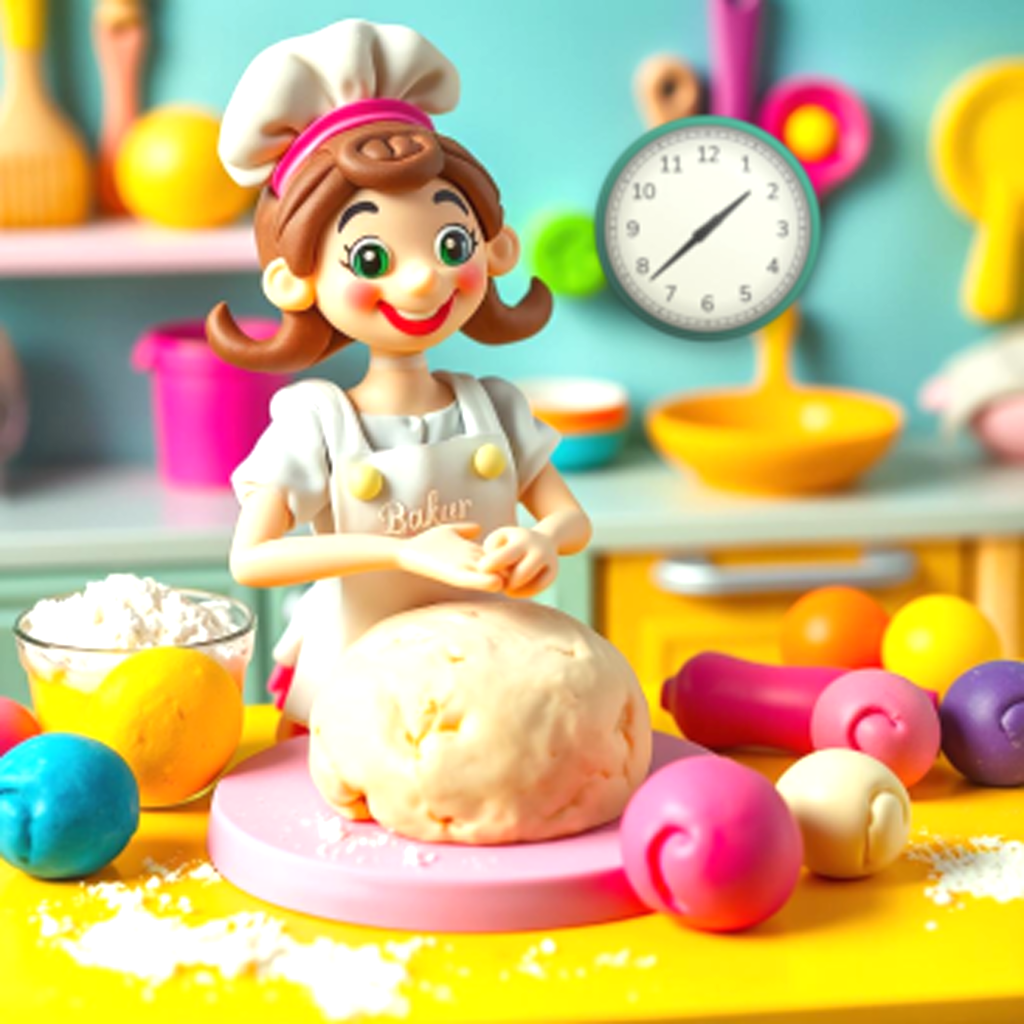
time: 1:38
